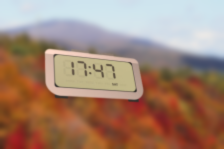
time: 17:47
